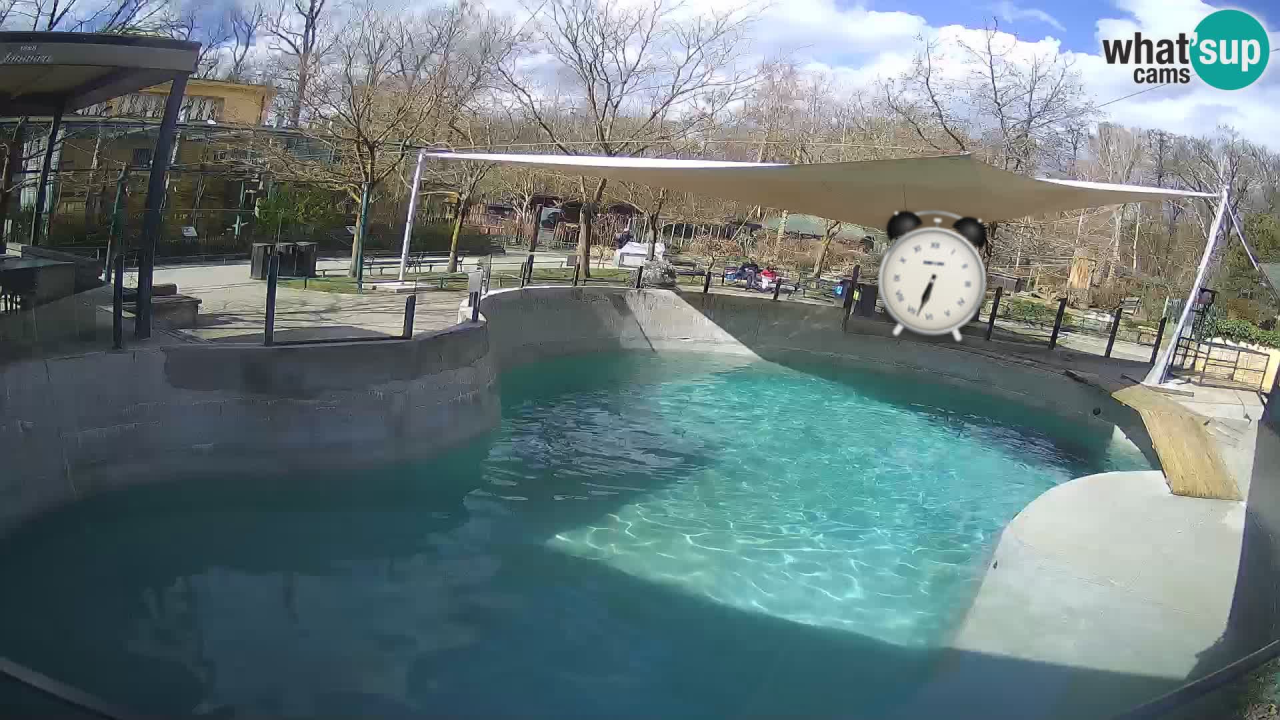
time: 6:33
